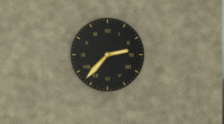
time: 2:37
